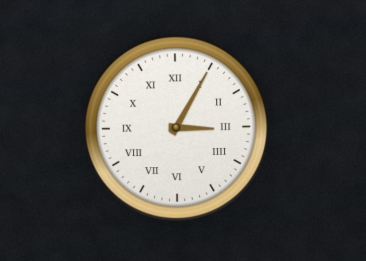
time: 3:05
